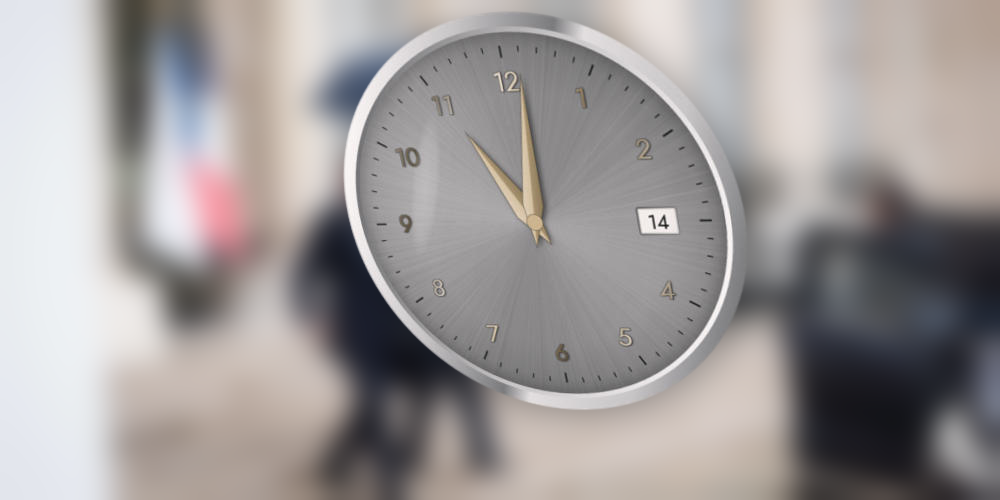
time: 11:01
